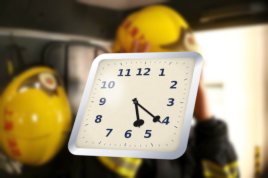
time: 5:21
